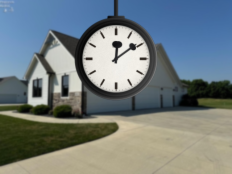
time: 12:09
